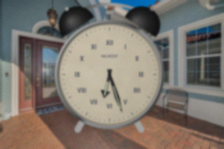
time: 6:27
